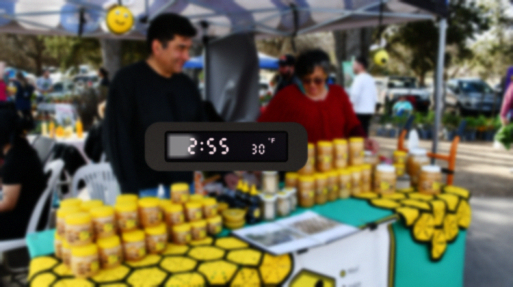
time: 2:55
